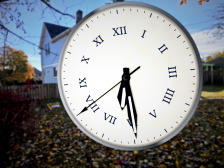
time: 6:29:40
